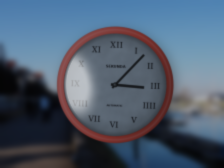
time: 3:07
